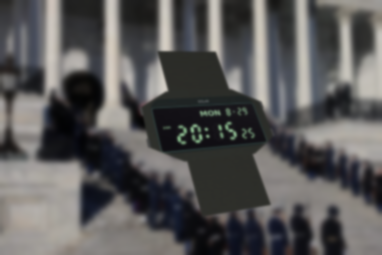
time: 20:15
